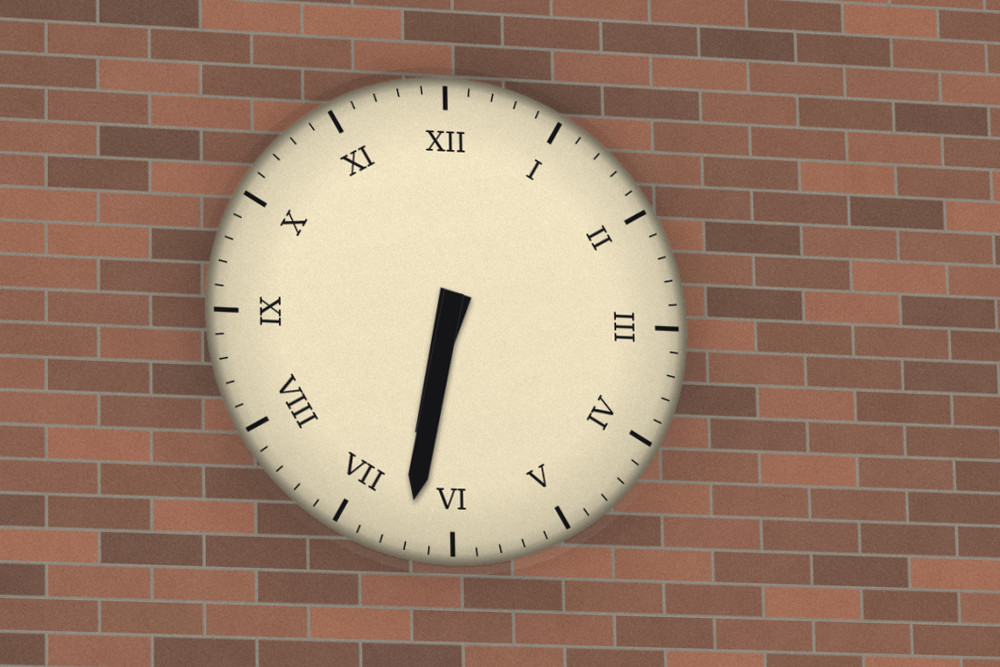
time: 6:32
